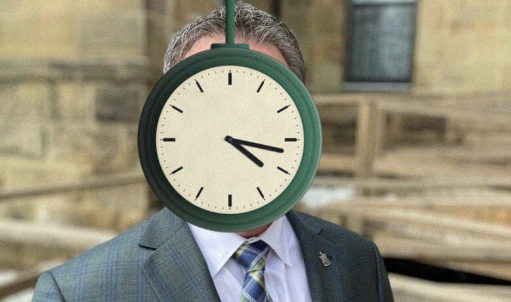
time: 4:17
